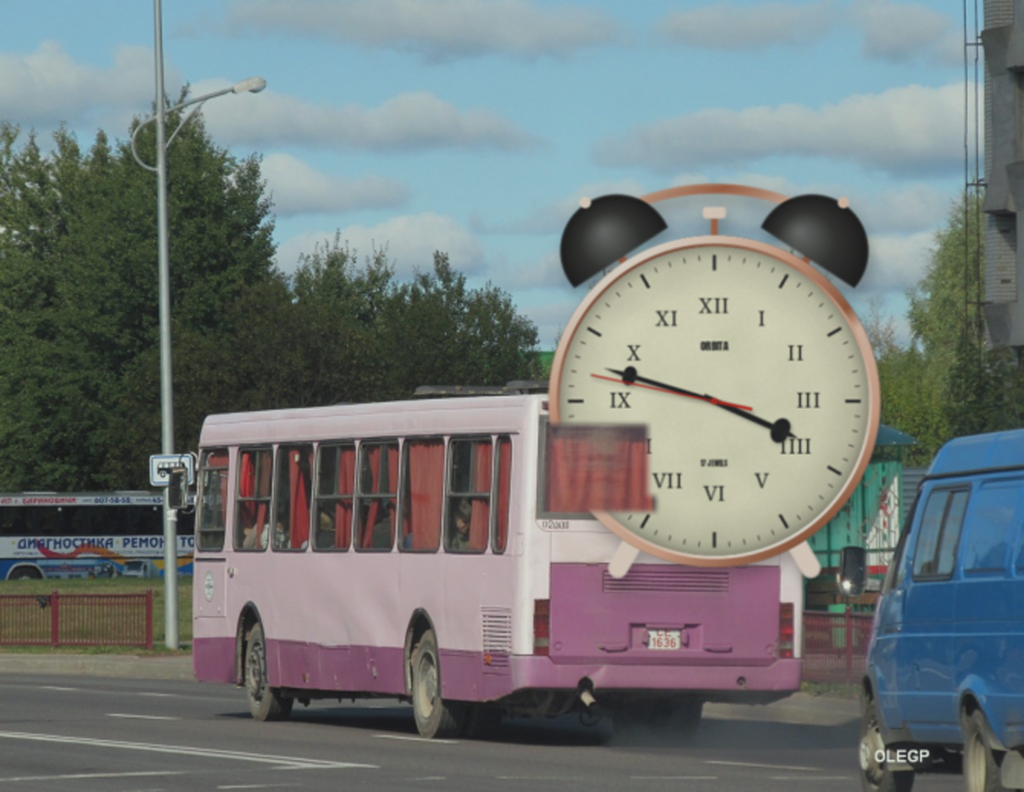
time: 3:47:47
